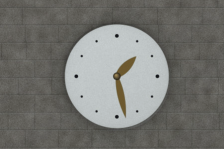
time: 1:28
